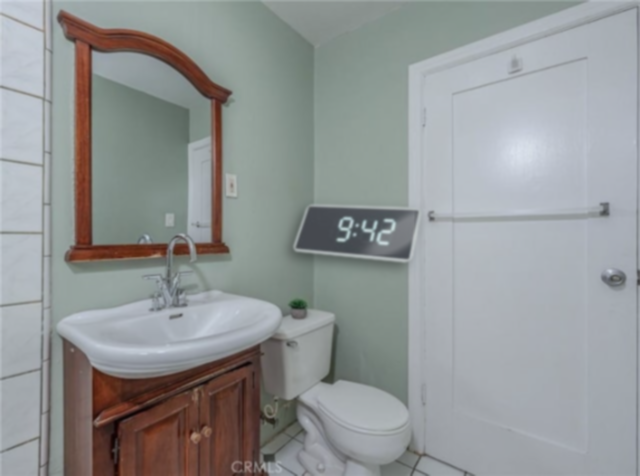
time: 9:42
